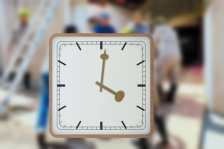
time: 4:01
